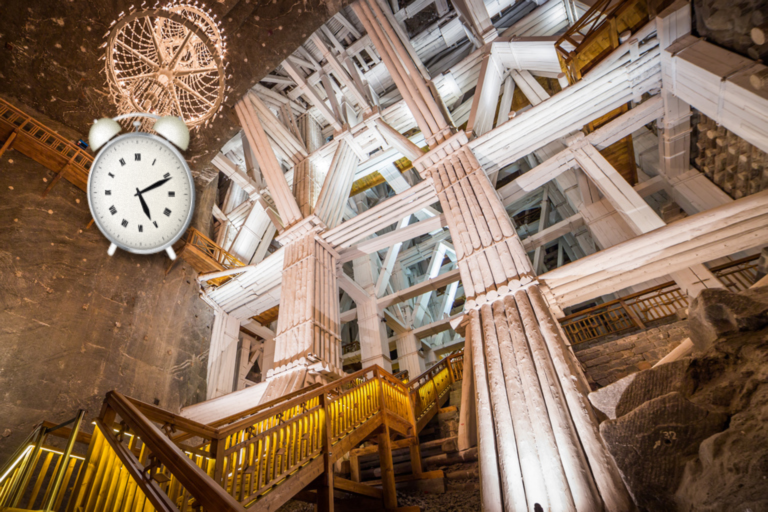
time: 5:11
